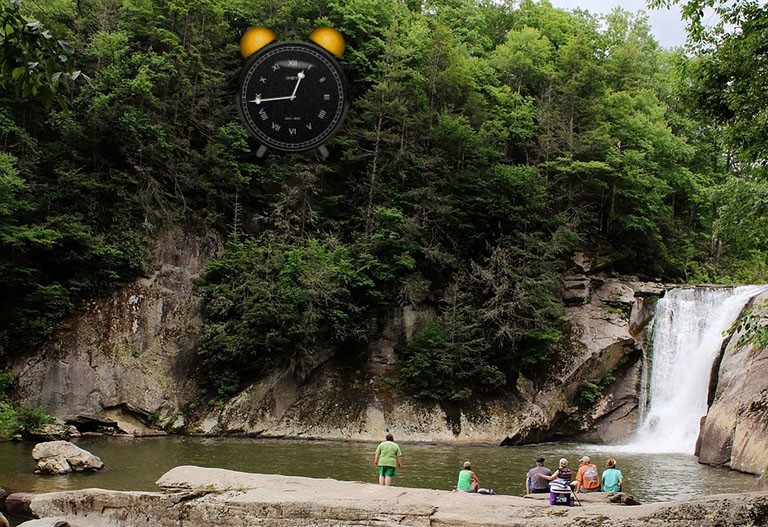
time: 12:44
